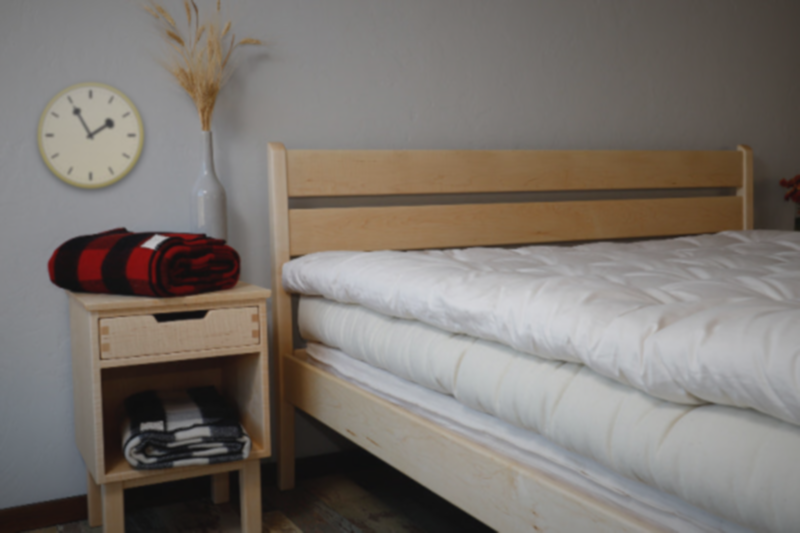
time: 1:55
